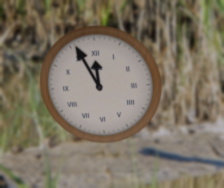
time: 11:56
